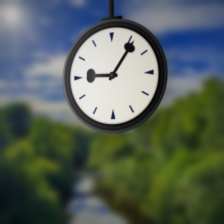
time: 9:06
